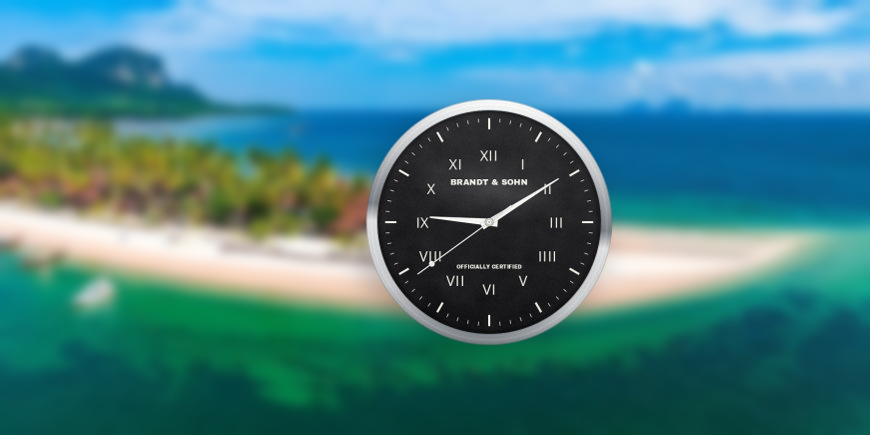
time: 9:09:39
